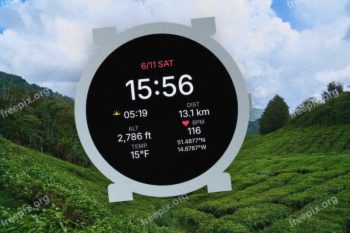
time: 15:56
